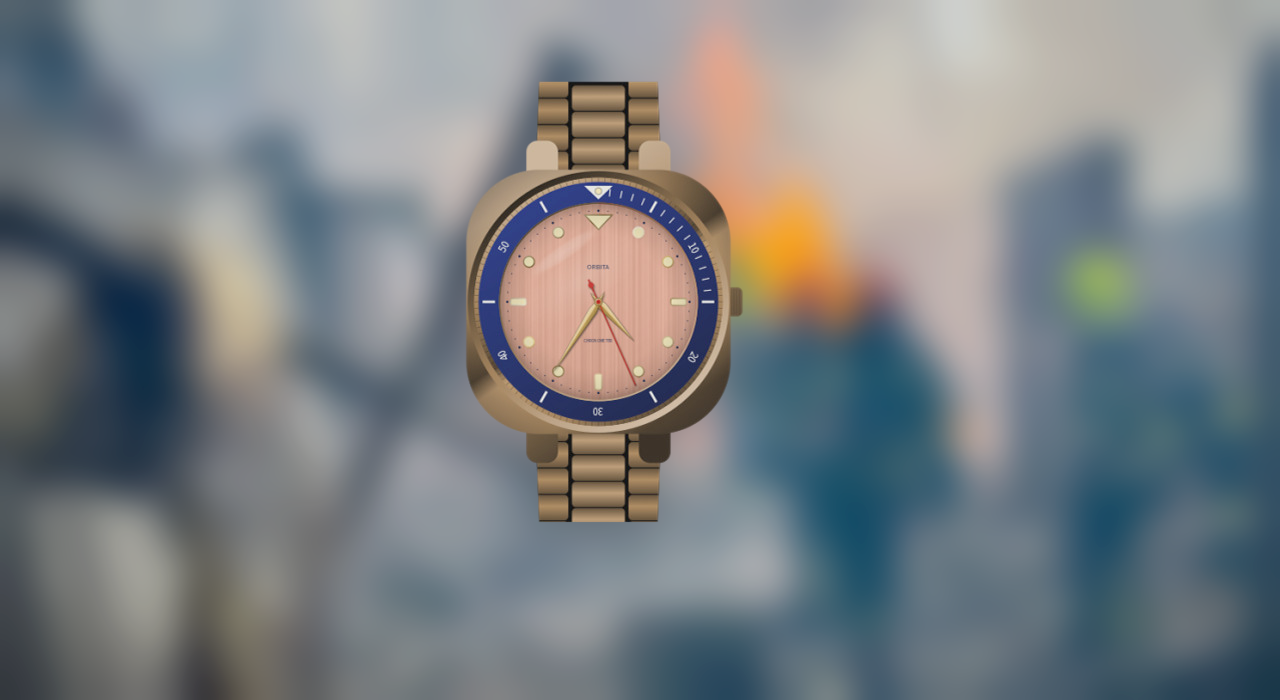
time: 4:35:26
